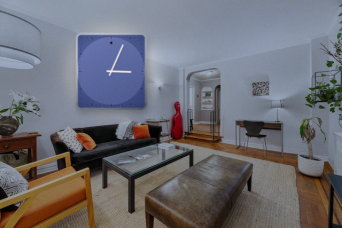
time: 3:04
